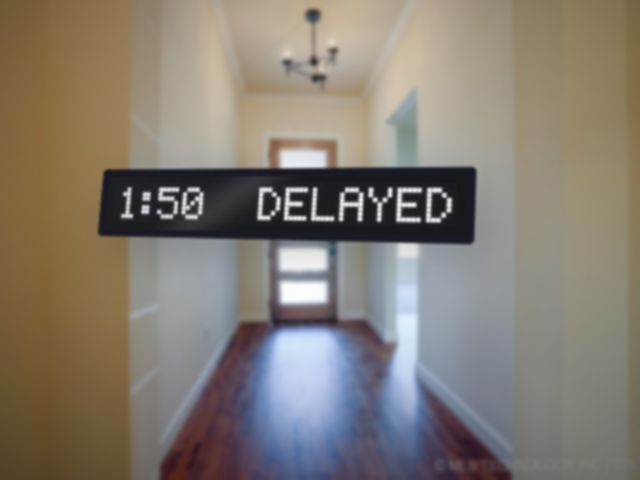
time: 1:50
